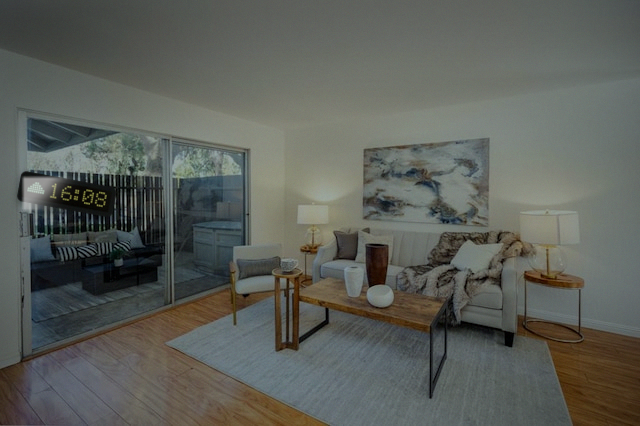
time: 16:08
